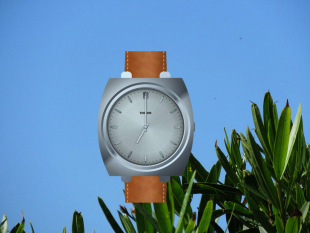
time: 7:00
